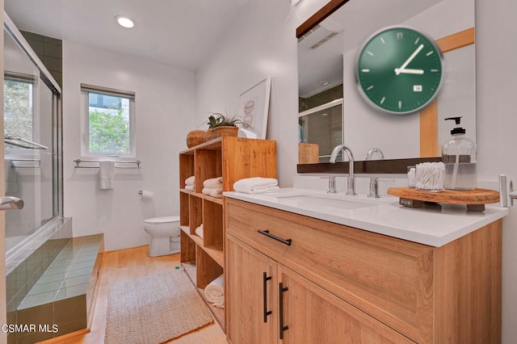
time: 3:07
